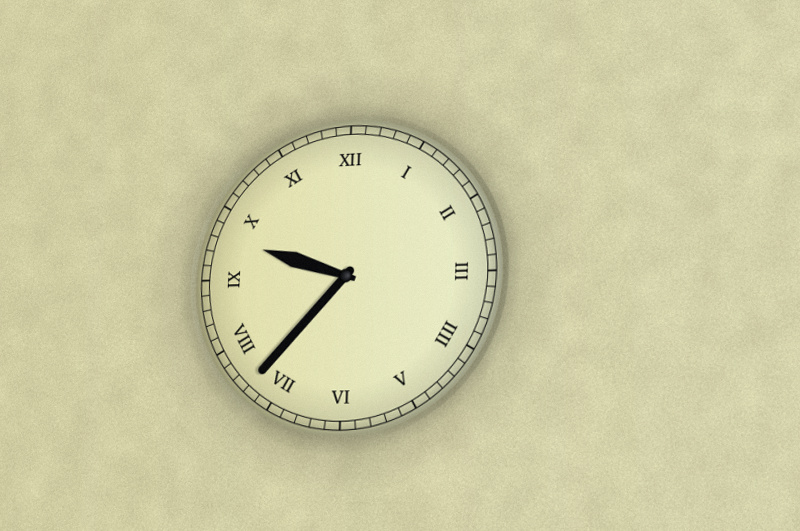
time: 9:37
